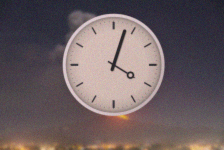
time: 4:03
